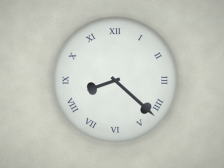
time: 8:22
